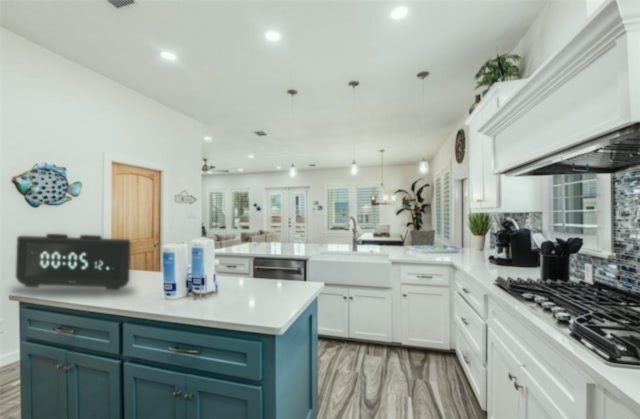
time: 0:05
